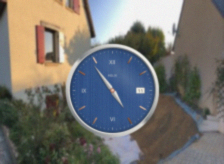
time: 4:54
